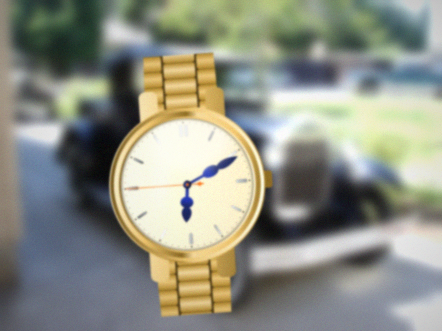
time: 6:10:45
